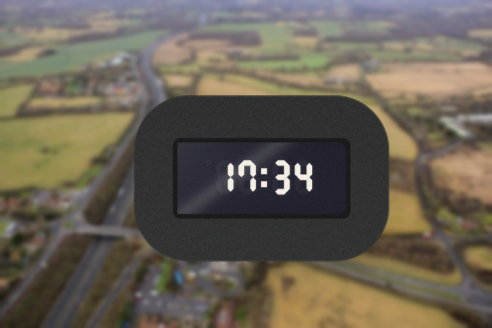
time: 17:34
